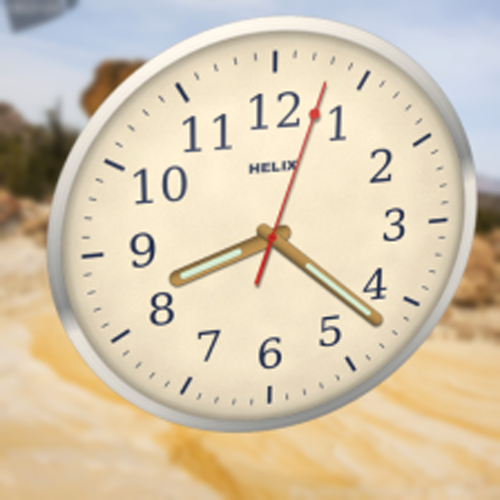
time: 8:22:03
